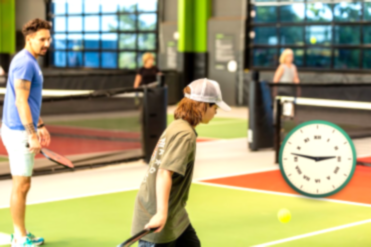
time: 2:47
